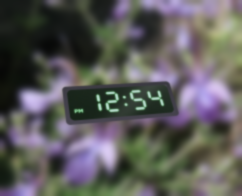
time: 12:54
